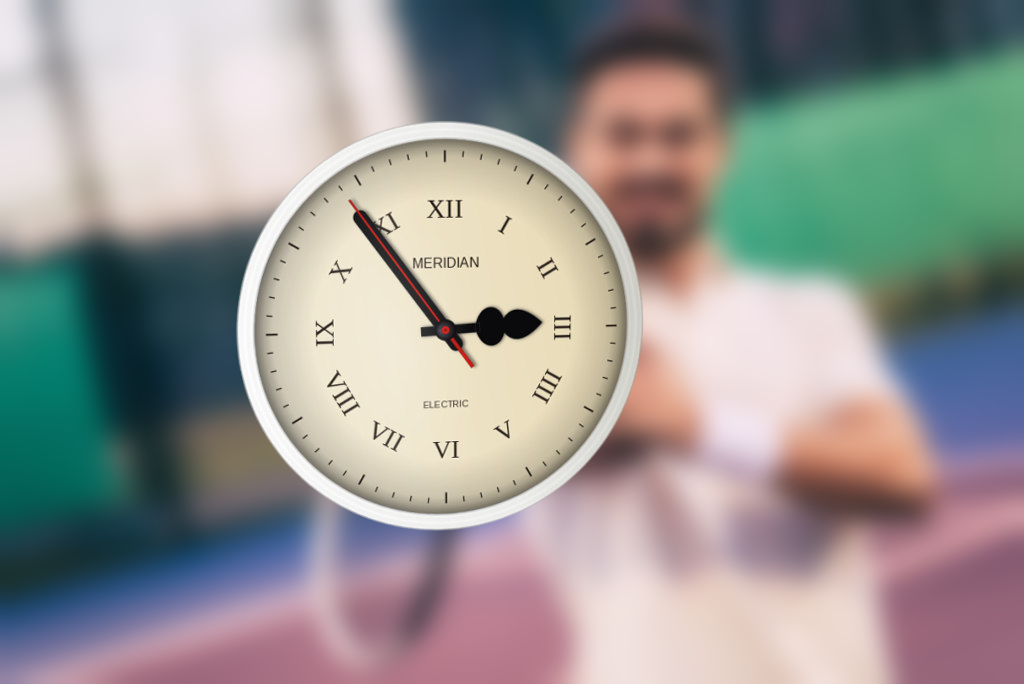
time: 2:53:54
